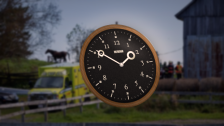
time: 1:51
